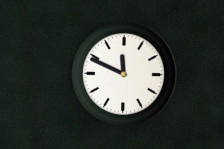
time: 11:49
